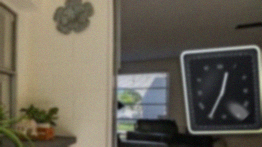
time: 12:35
